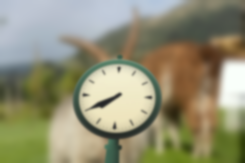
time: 7:40
